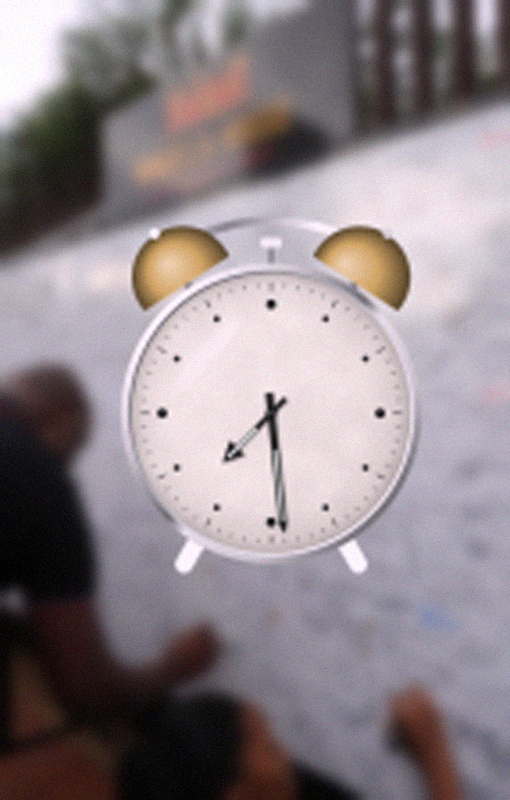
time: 7:29
